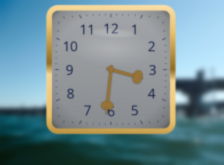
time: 3:31
